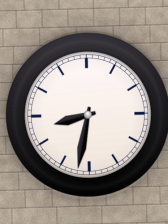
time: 8:32
